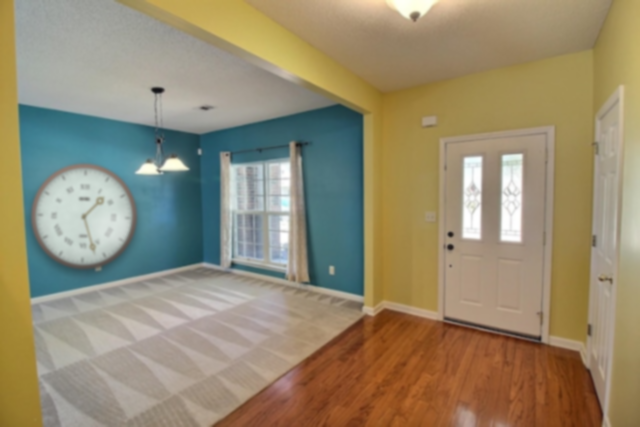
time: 1:27
